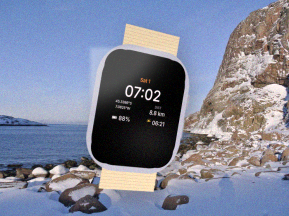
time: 7:02
